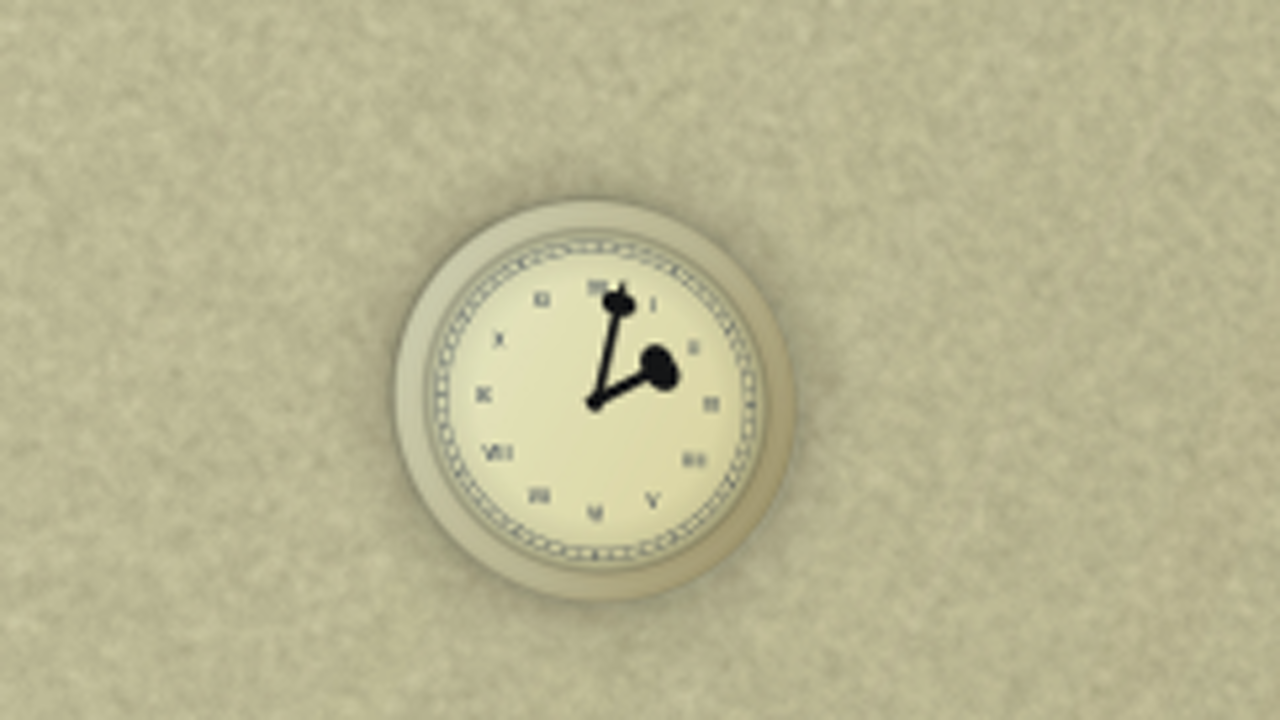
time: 2:02
